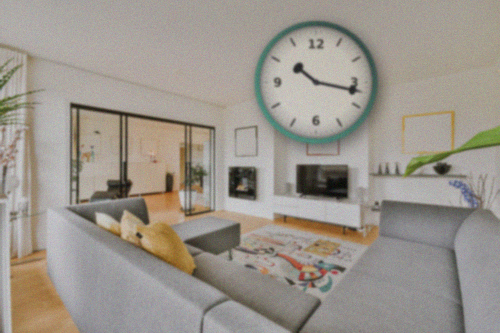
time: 10:17
